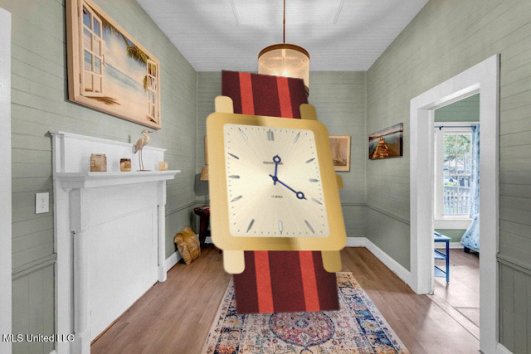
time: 12:21
